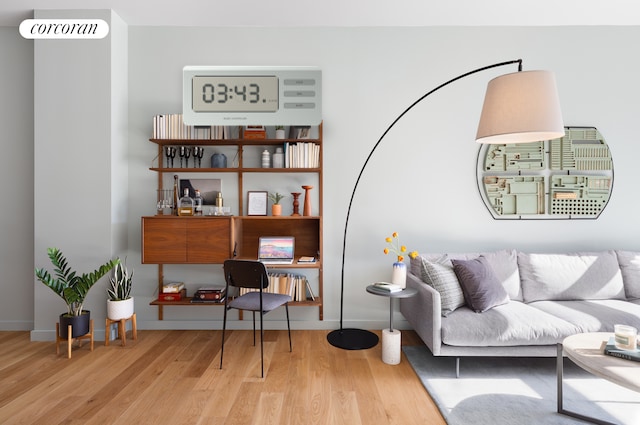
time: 3:43
